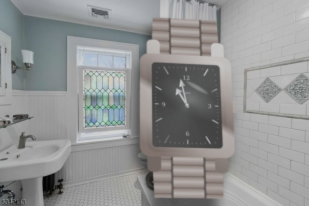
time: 10:58
